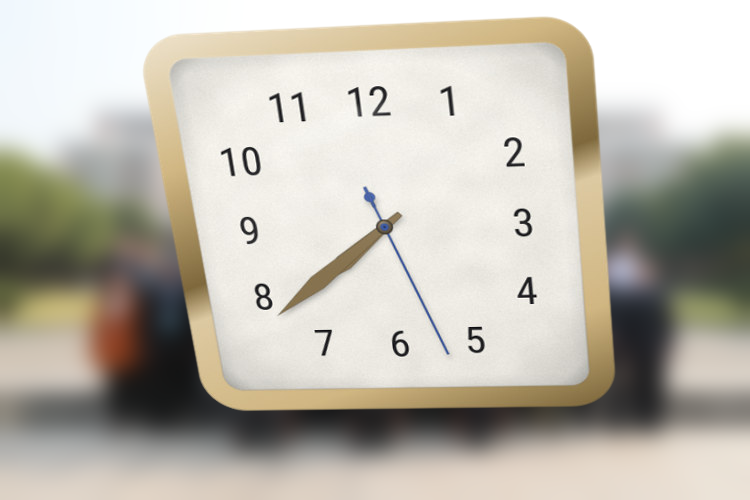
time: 7:38:27
